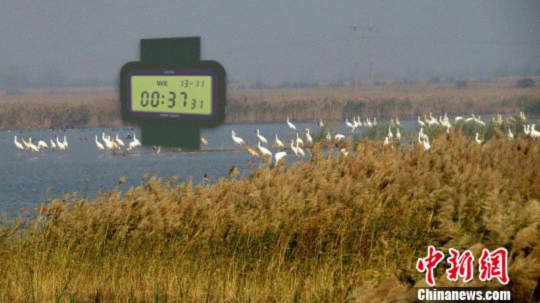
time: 0:37:31
